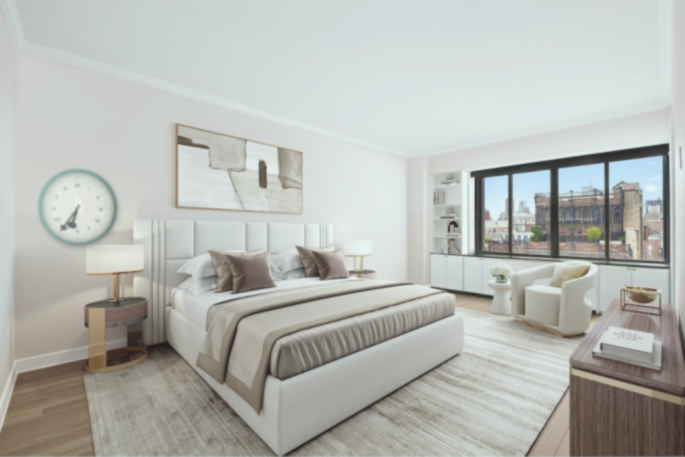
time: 6:36
